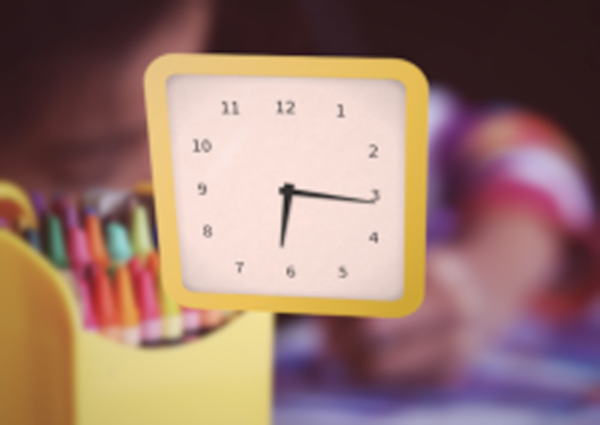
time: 6:16
